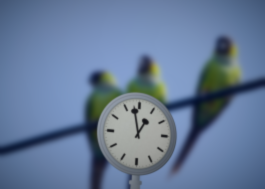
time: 12:58
